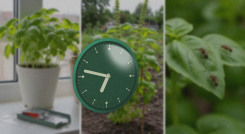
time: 6:47
